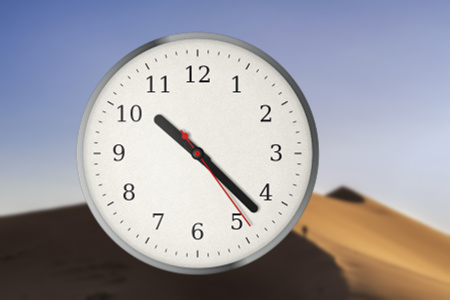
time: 10:22:24
